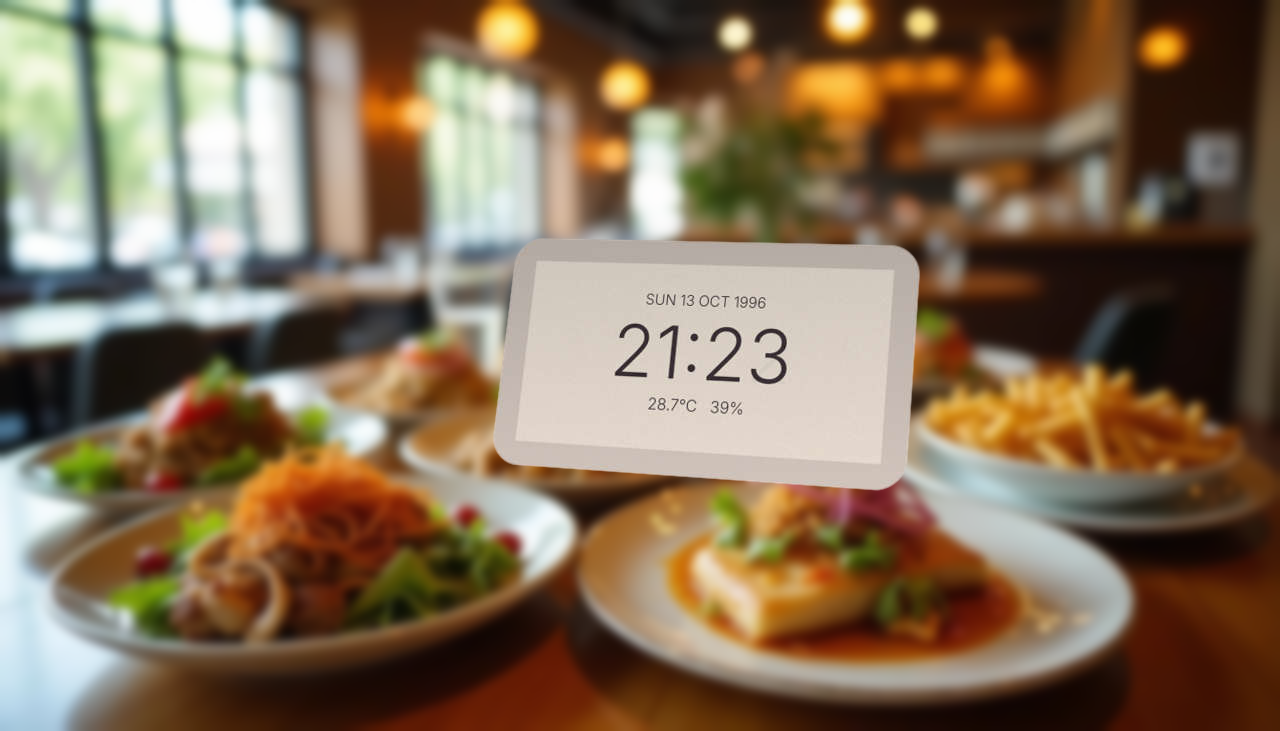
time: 21:23
